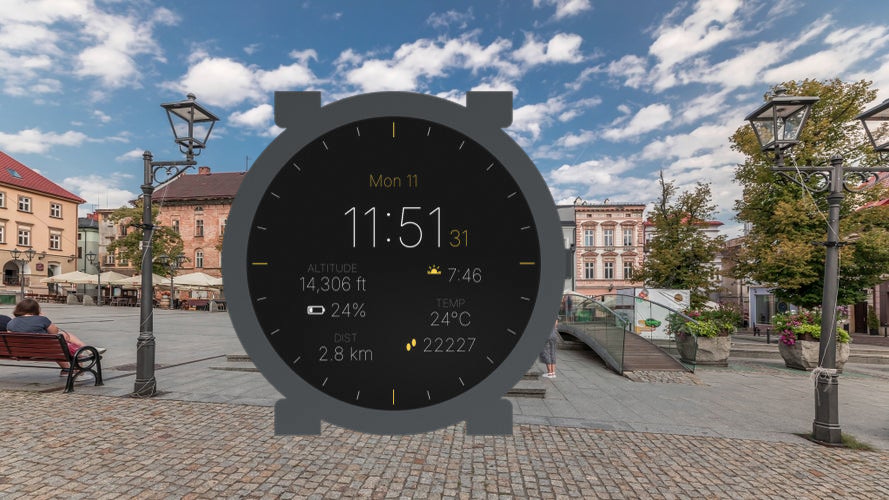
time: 11:51:31
